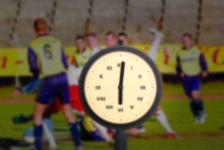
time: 6:01
